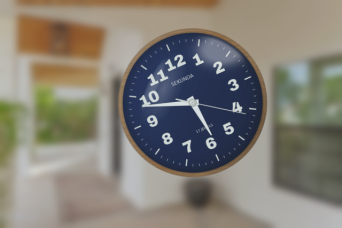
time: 5:48:21
